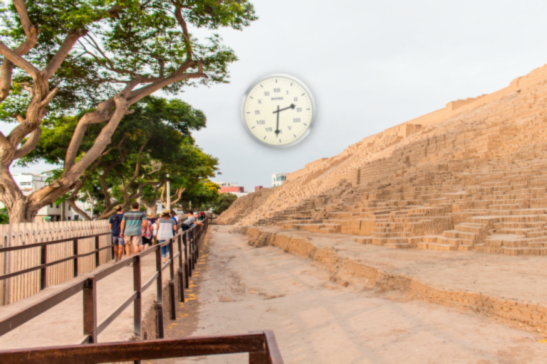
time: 2:31
